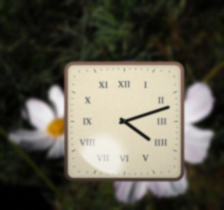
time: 4:12
